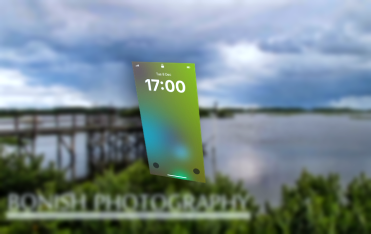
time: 17:00
